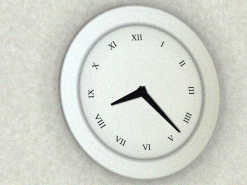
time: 8:23
